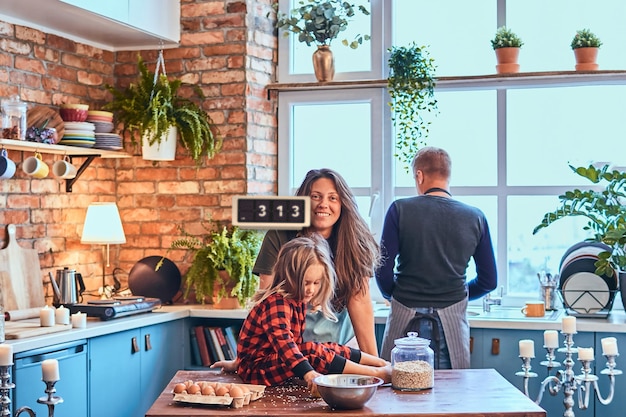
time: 3:13
